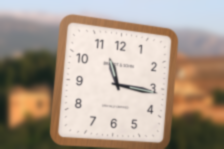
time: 11:16
